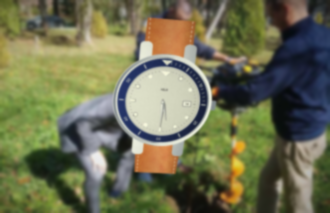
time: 5:30
